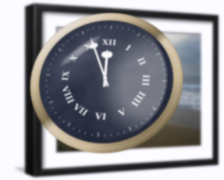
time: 11:56
